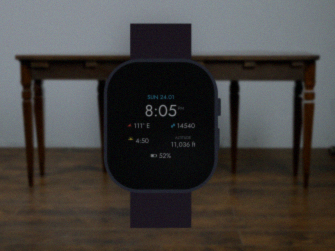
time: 8:05
